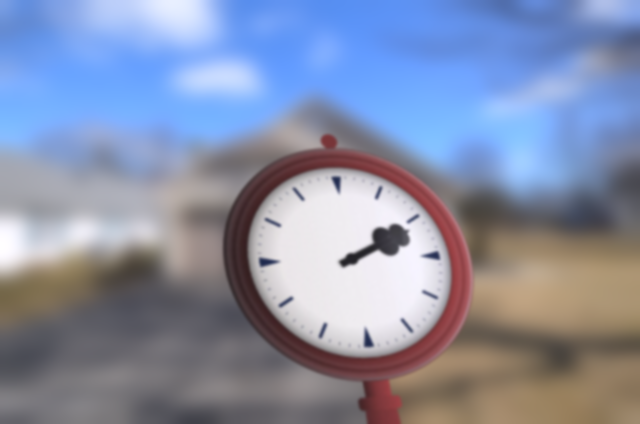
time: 2:11
